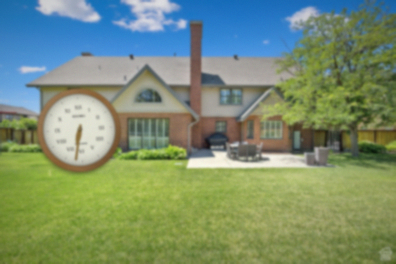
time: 6:32
